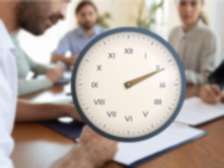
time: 2:11
